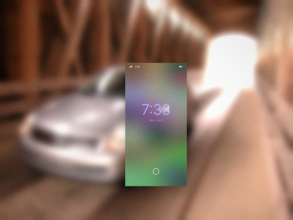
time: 7:33
